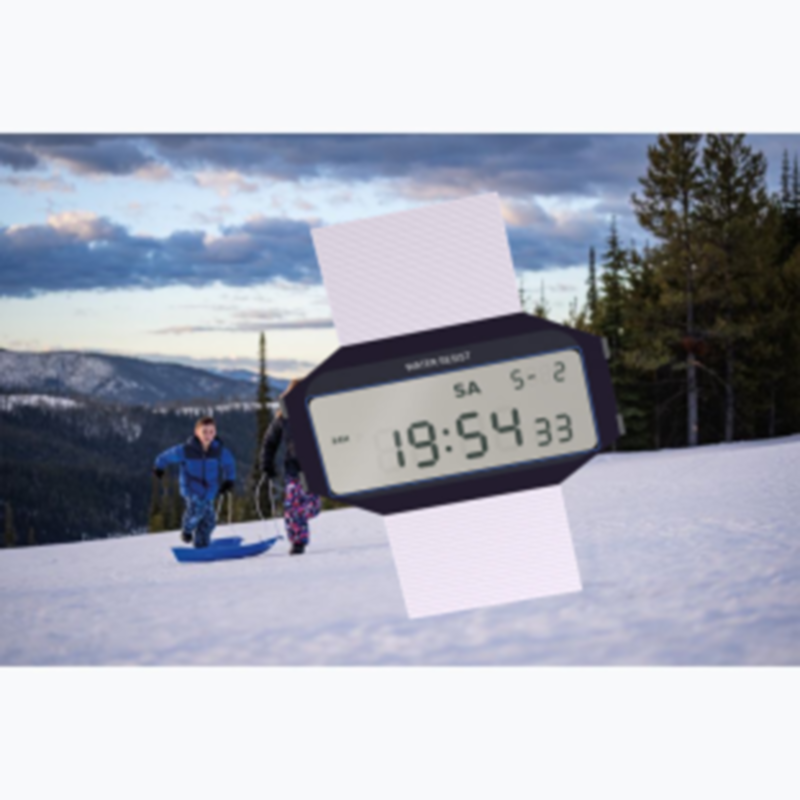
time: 19:54:33
